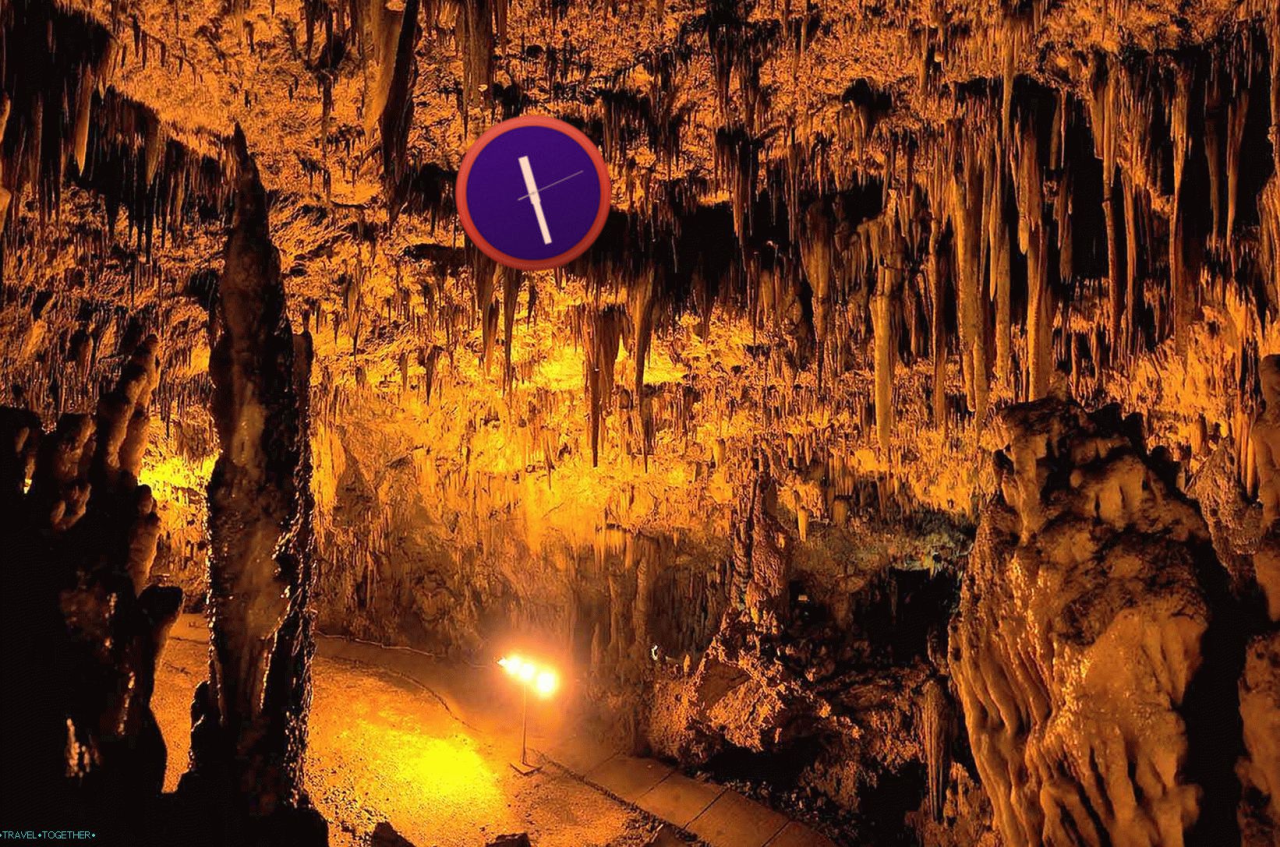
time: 11:27:11
